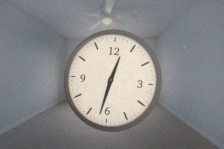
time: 12:32
